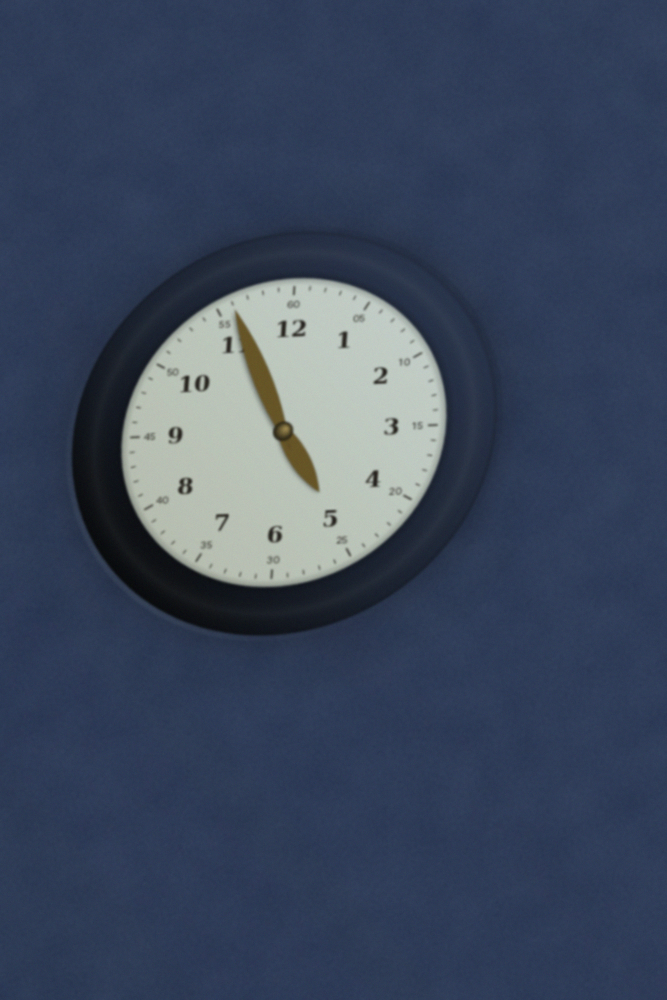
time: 4:56
